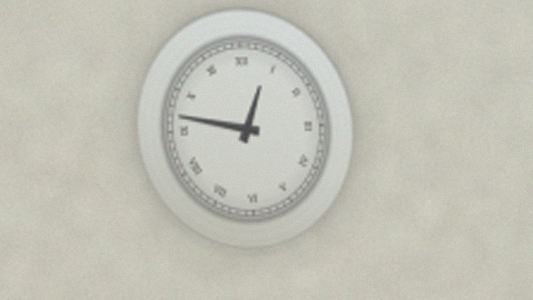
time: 12:47
